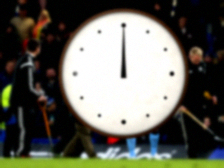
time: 12:00
